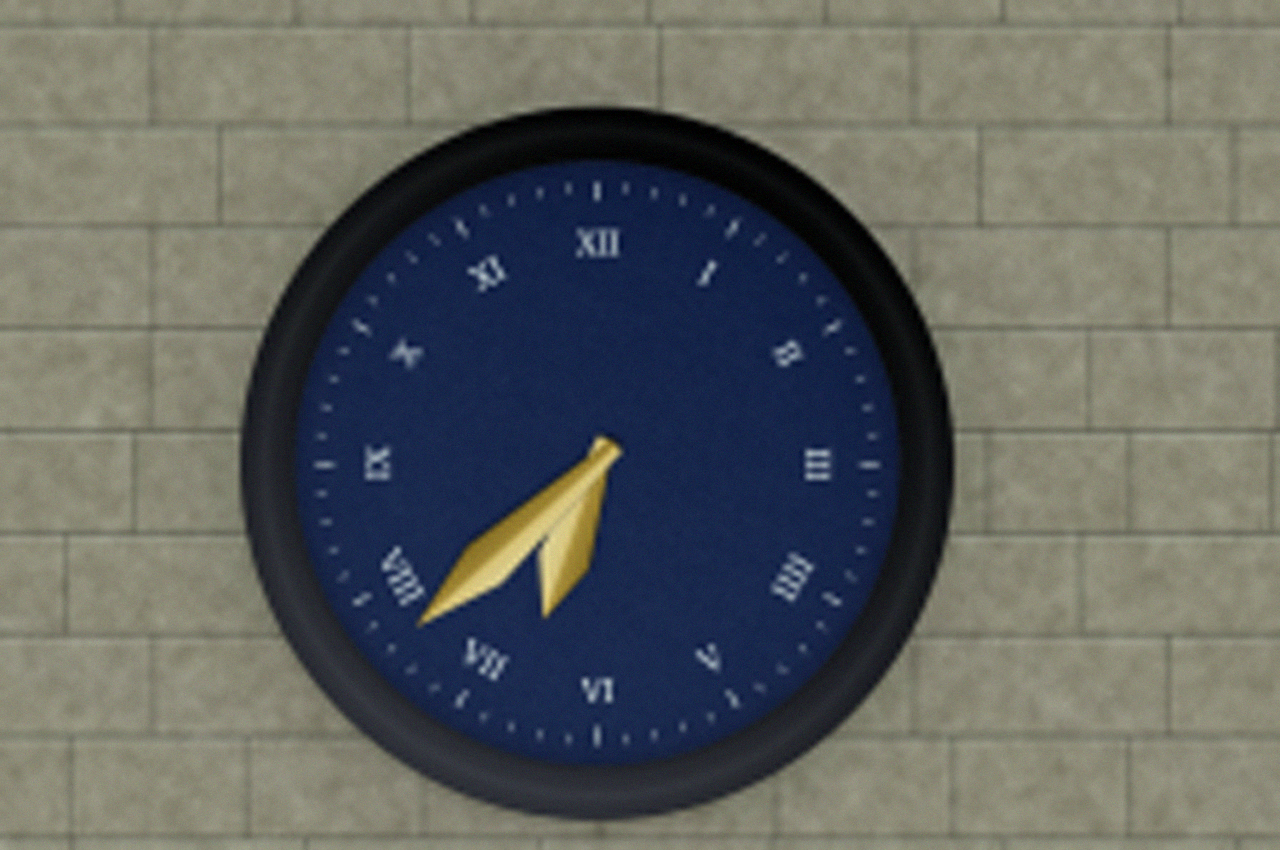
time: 6:38
